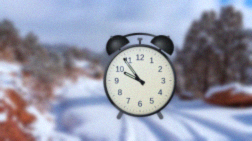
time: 9:54
